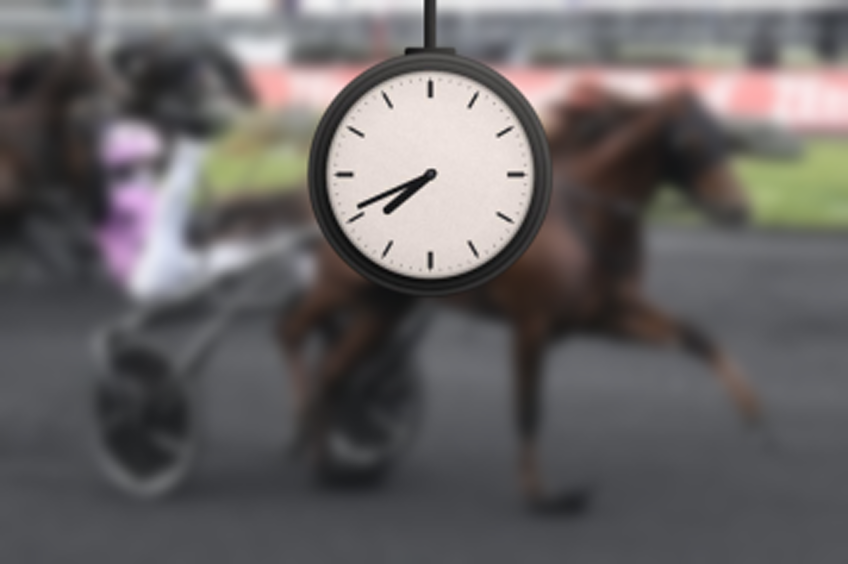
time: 7:41
